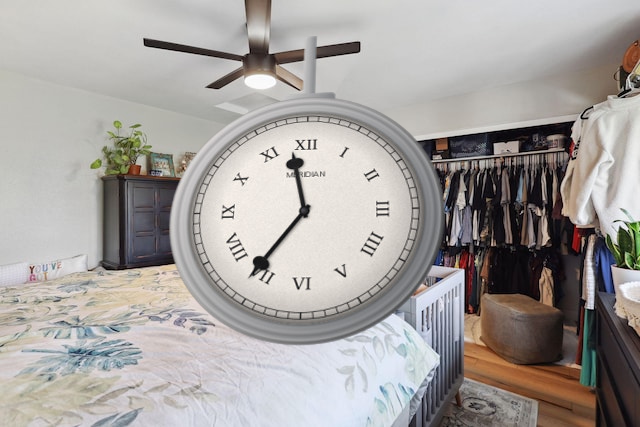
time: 11:36
